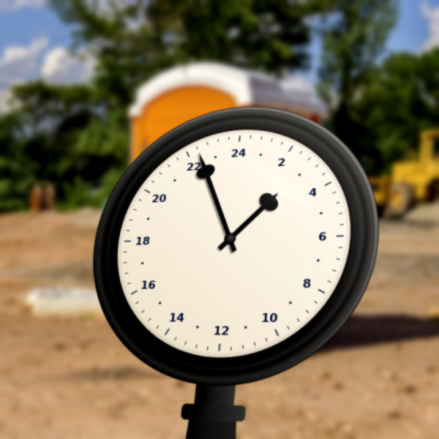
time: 2:56
